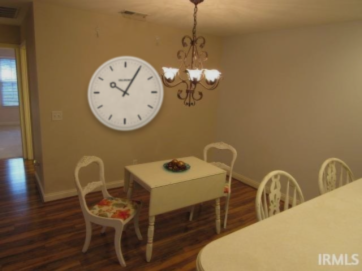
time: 10:05
